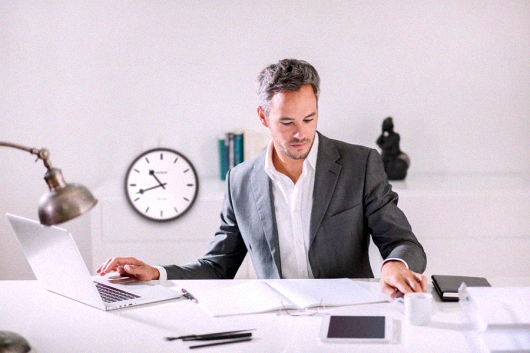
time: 10:42
